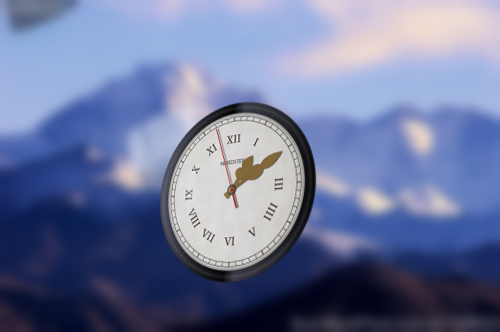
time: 1:09:57
